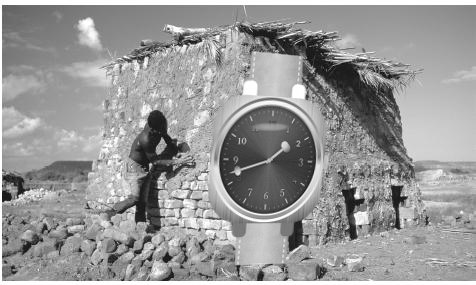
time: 1:42
